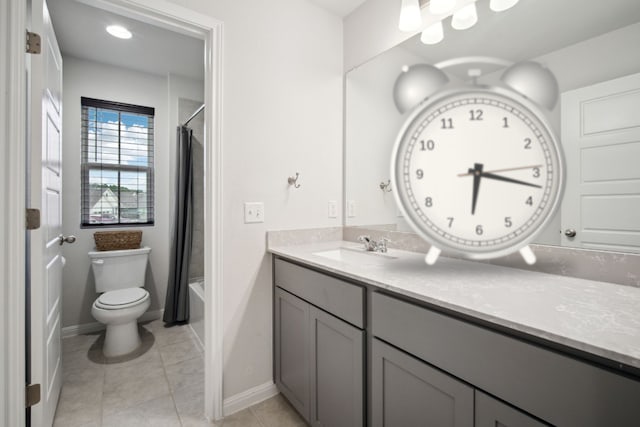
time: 6:17:14
